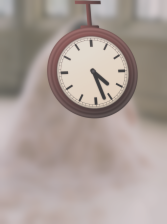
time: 4:27
